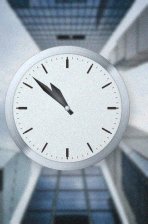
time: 10:52
